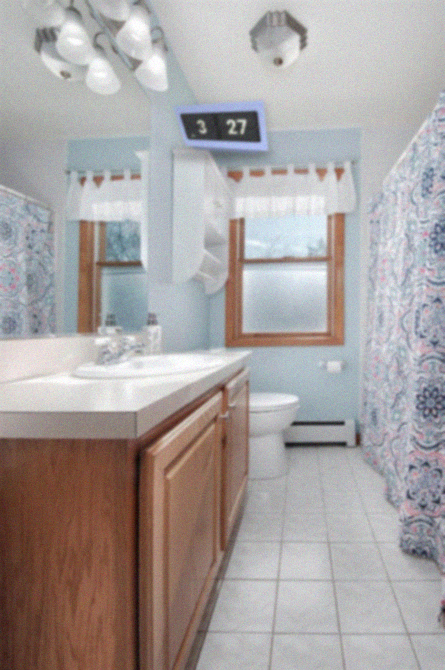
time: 3:27
